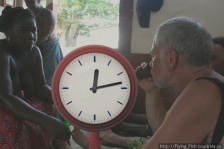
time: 12:13
